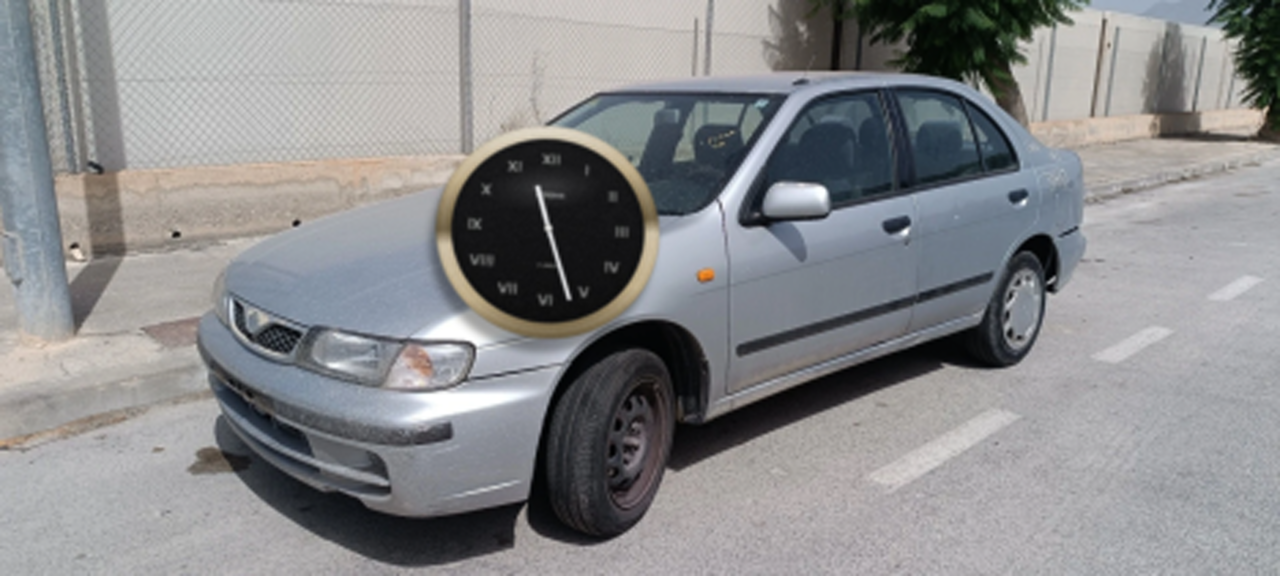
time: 11:27
